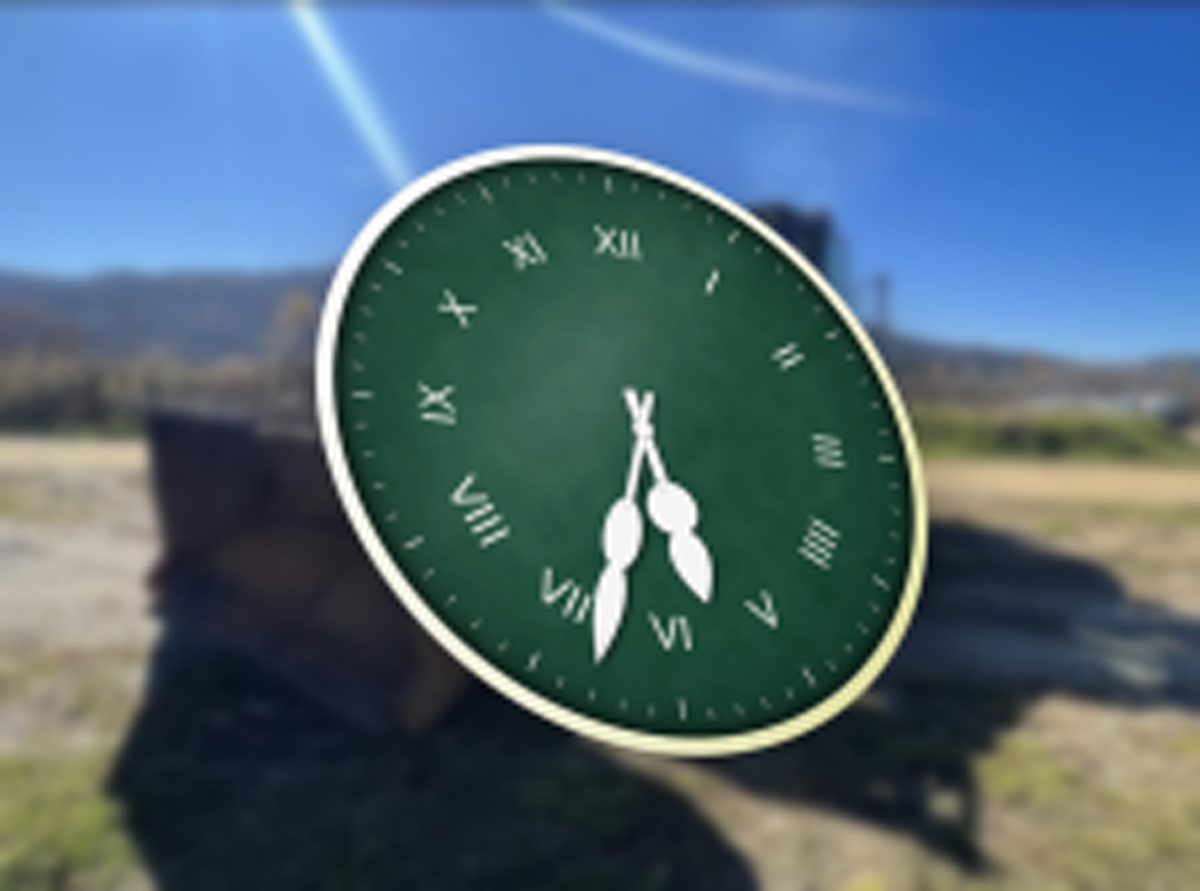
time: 5:33
